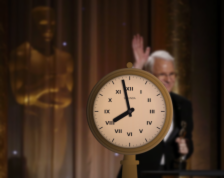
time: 7:58
